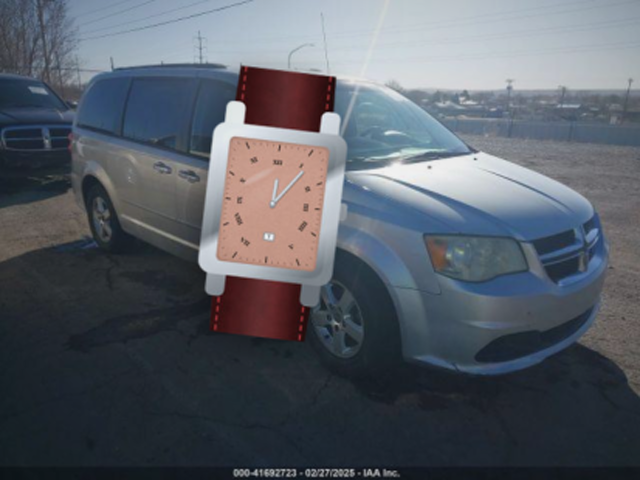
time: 12:06
